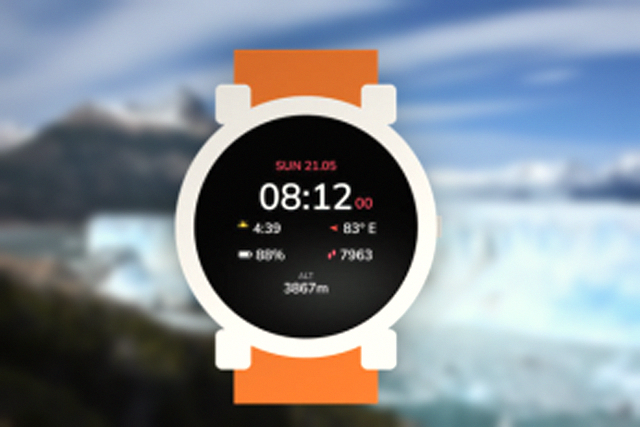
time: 8:12
